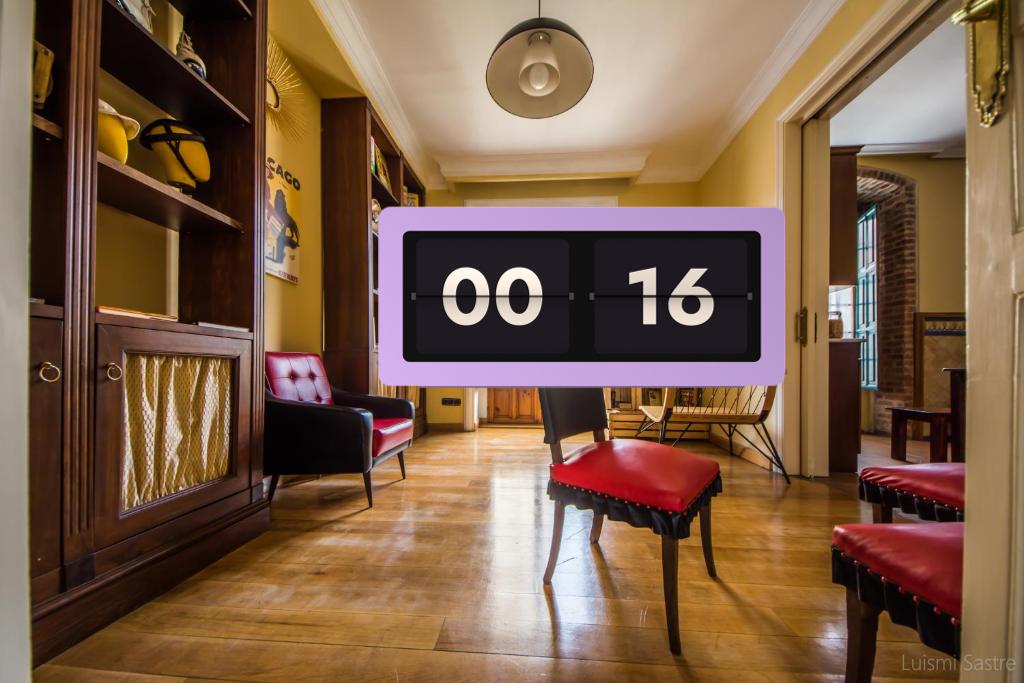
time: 0:16
